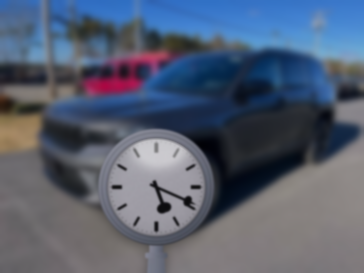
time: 5:19
